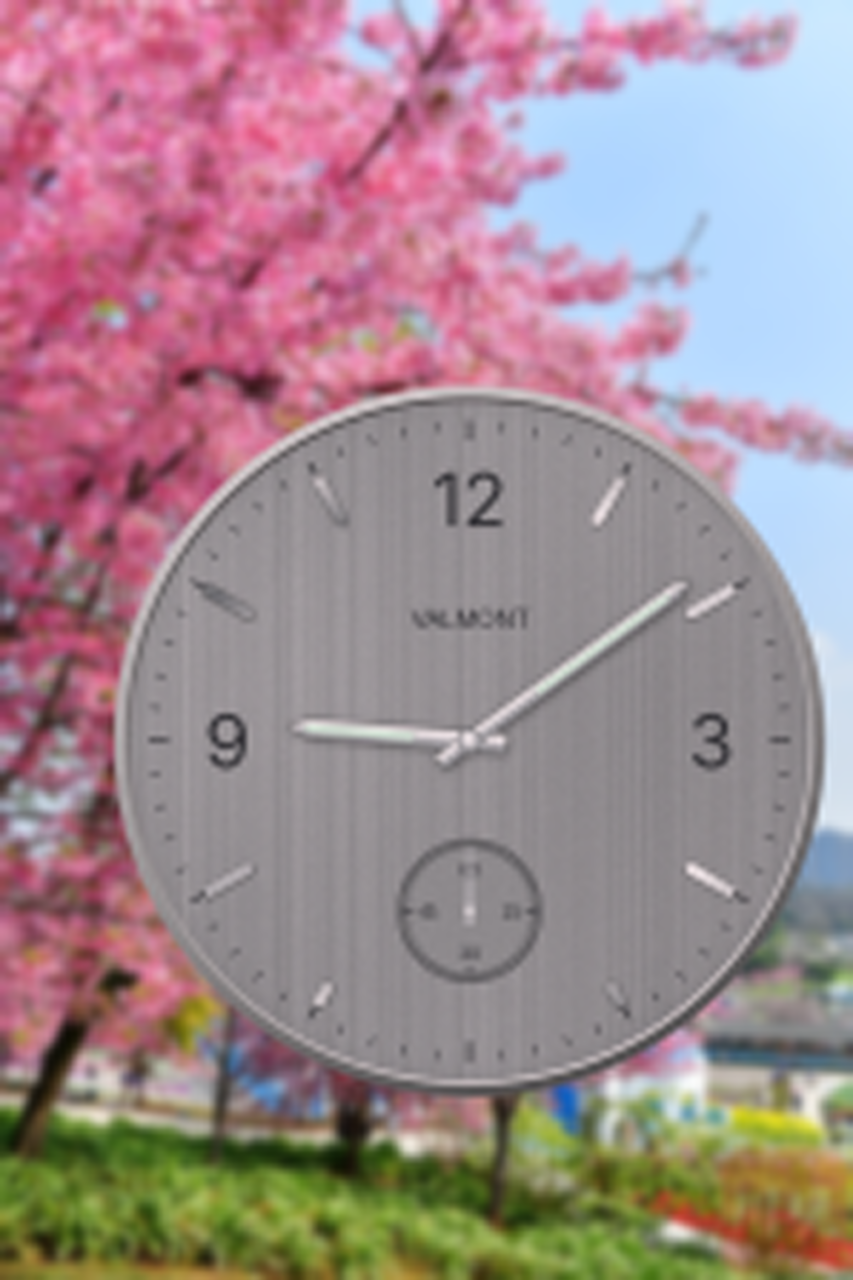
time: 9:09
